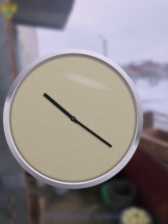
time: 10:21
